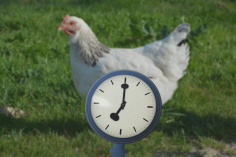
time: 7:00
